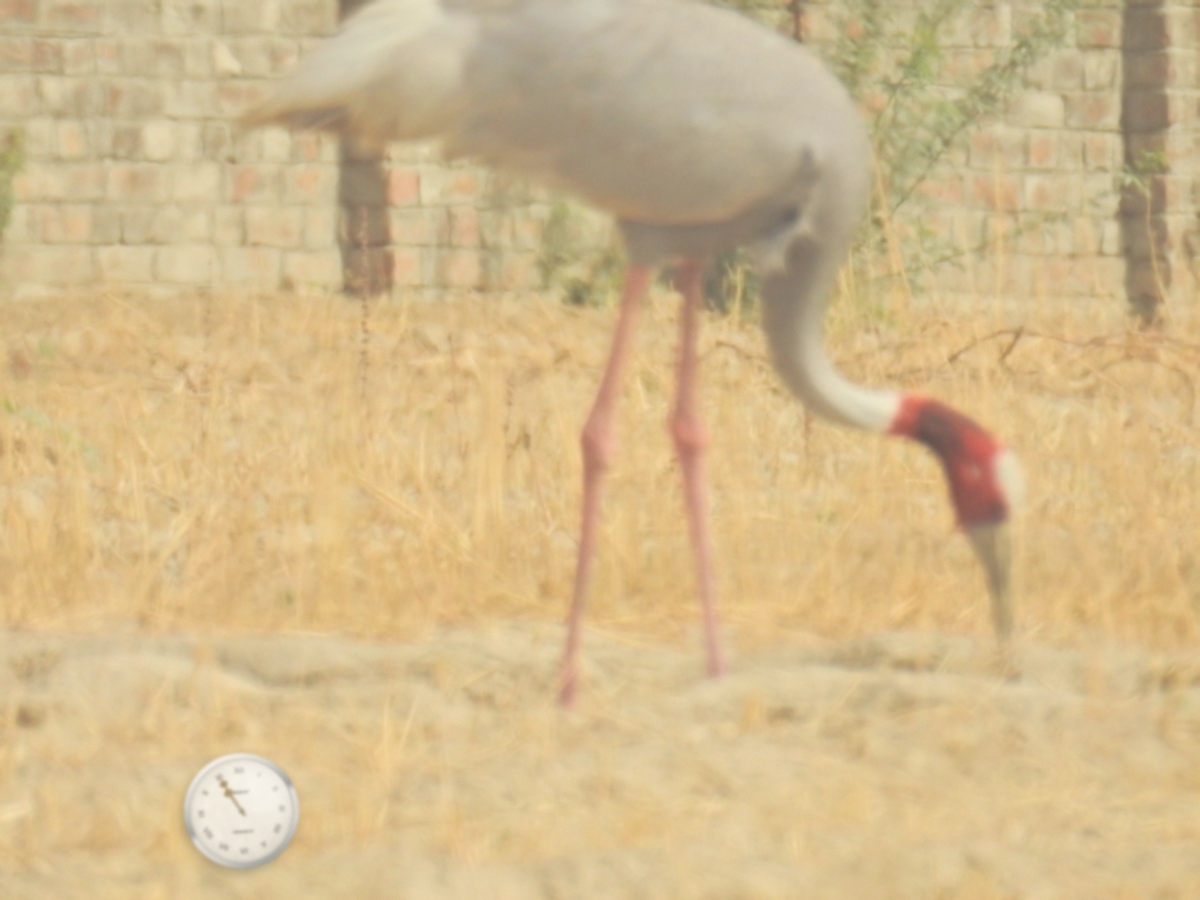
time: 10:55
